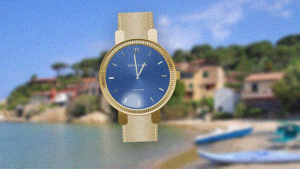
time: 12:59
